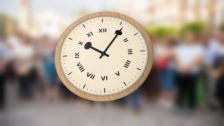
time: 10:06
